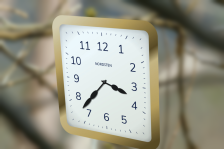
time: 3:37
